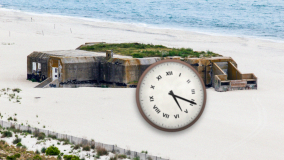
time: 5:20
